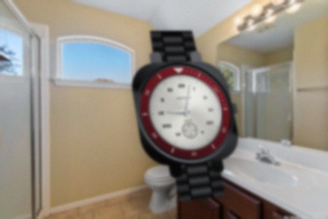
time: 9:03
